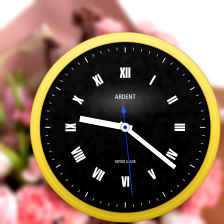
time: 9:21:29
